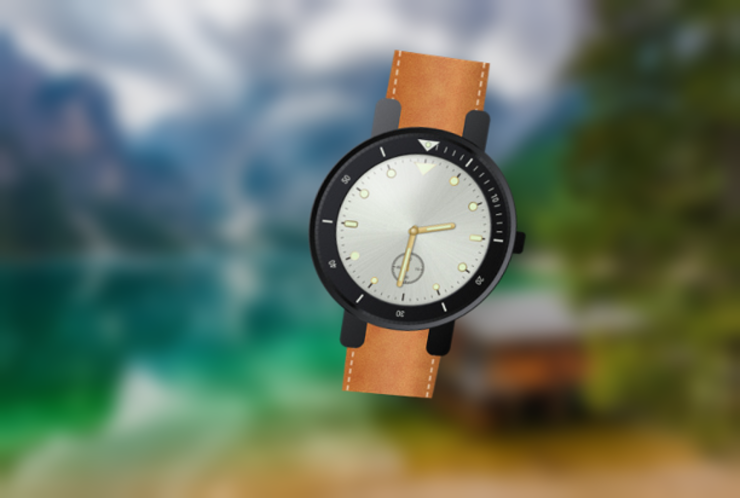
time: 2:31
